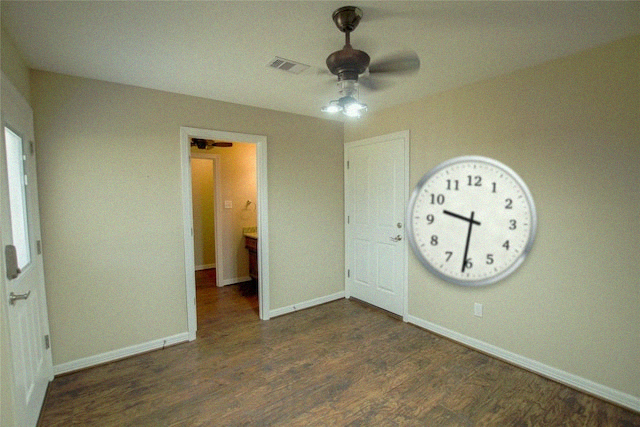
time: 9:31
